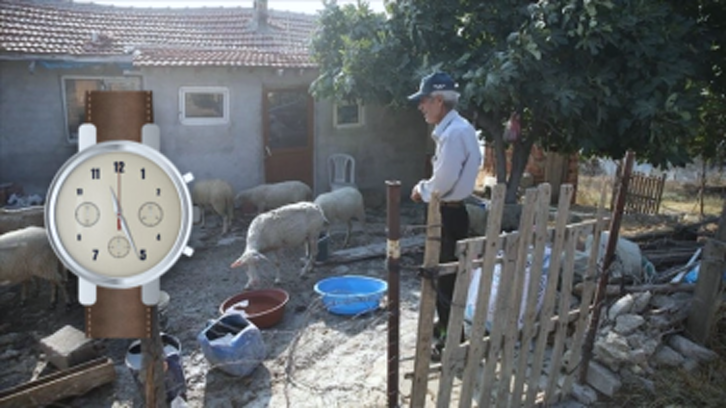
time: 11:26
